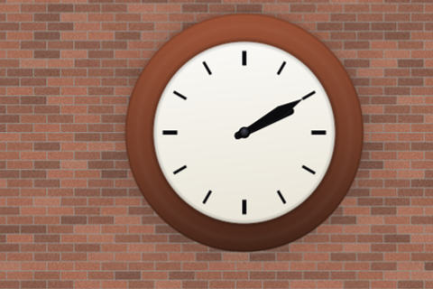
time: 2:10
